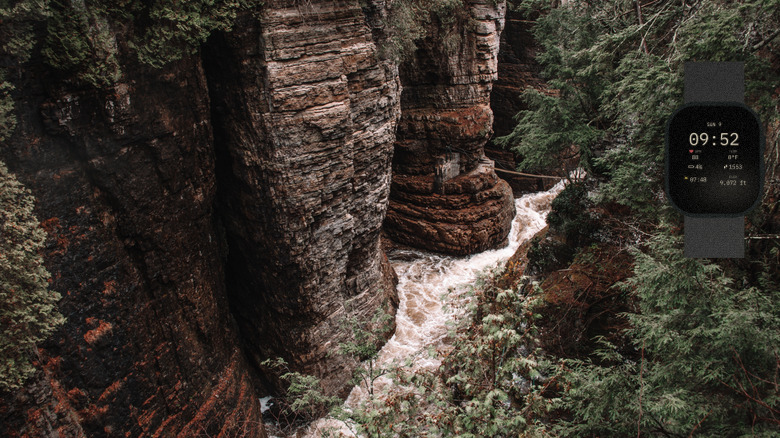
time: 9:52
